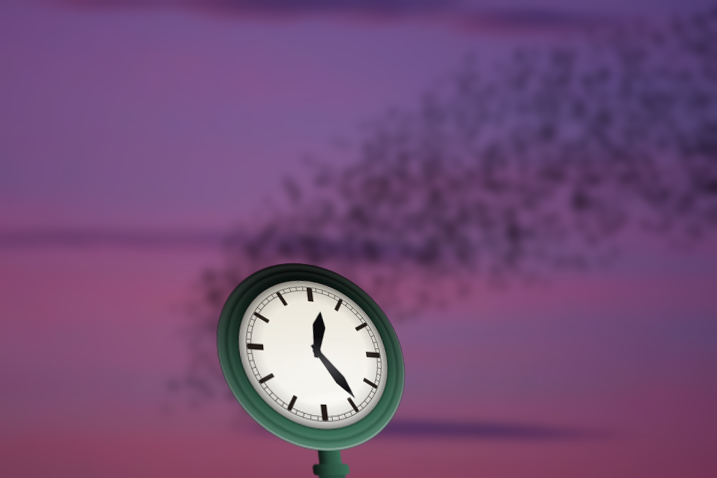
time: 12:24
